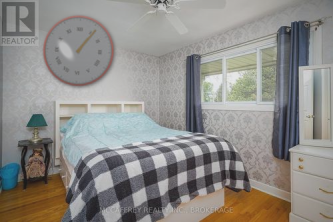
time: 1:06
